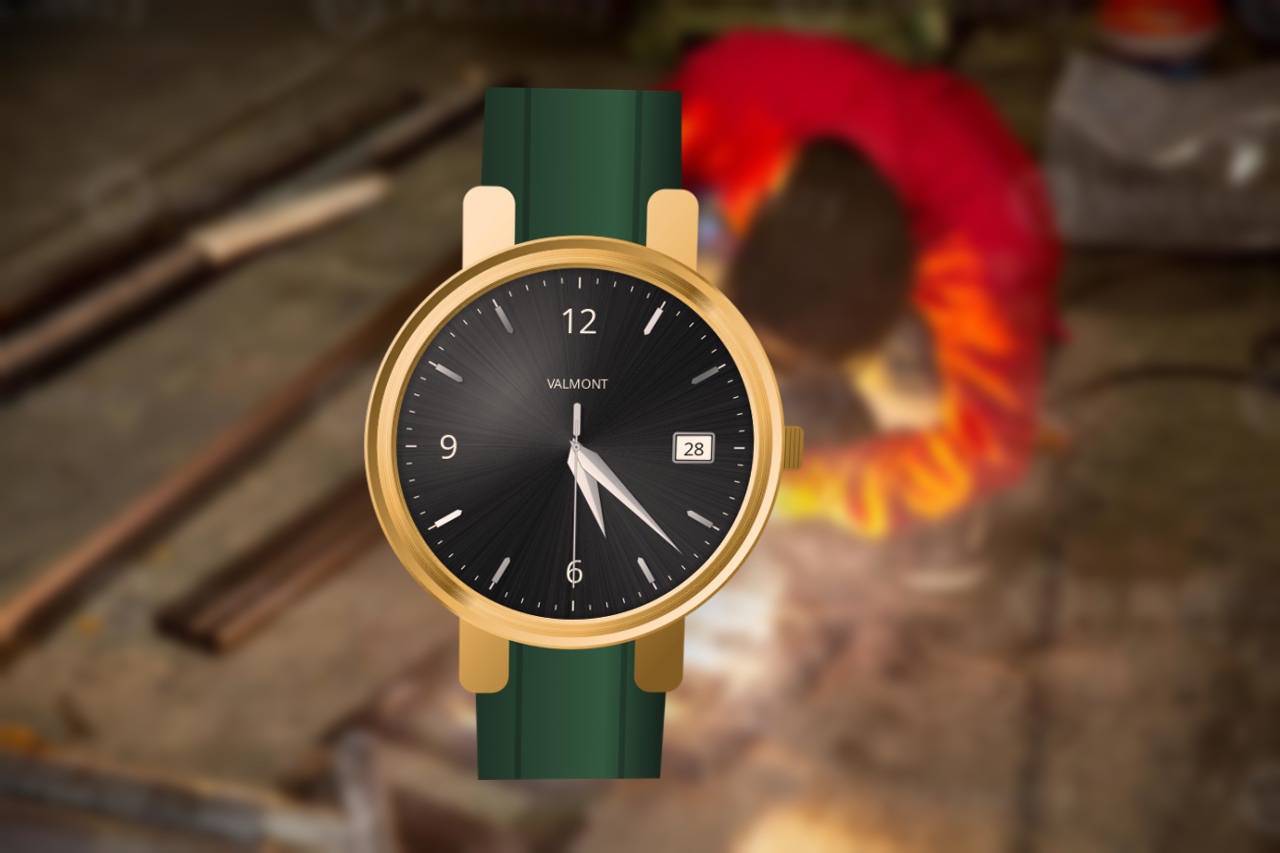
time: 5:22:30
